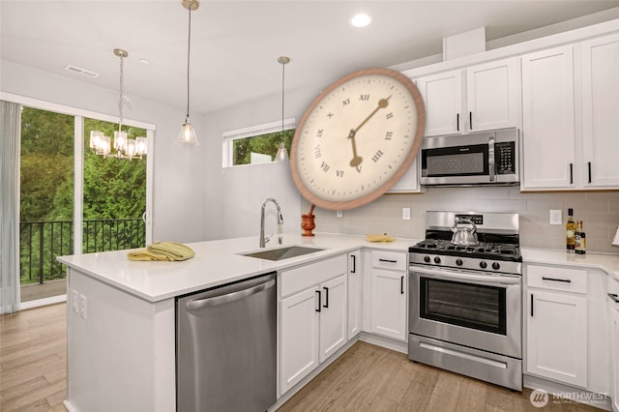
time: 5:06
